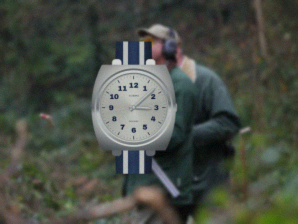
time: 3:08
